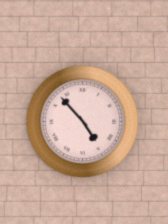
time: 4:53
